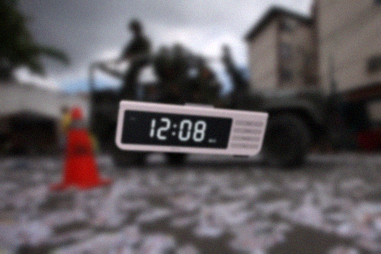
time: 12:08
